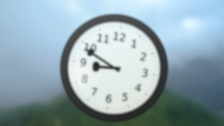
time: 8:49
